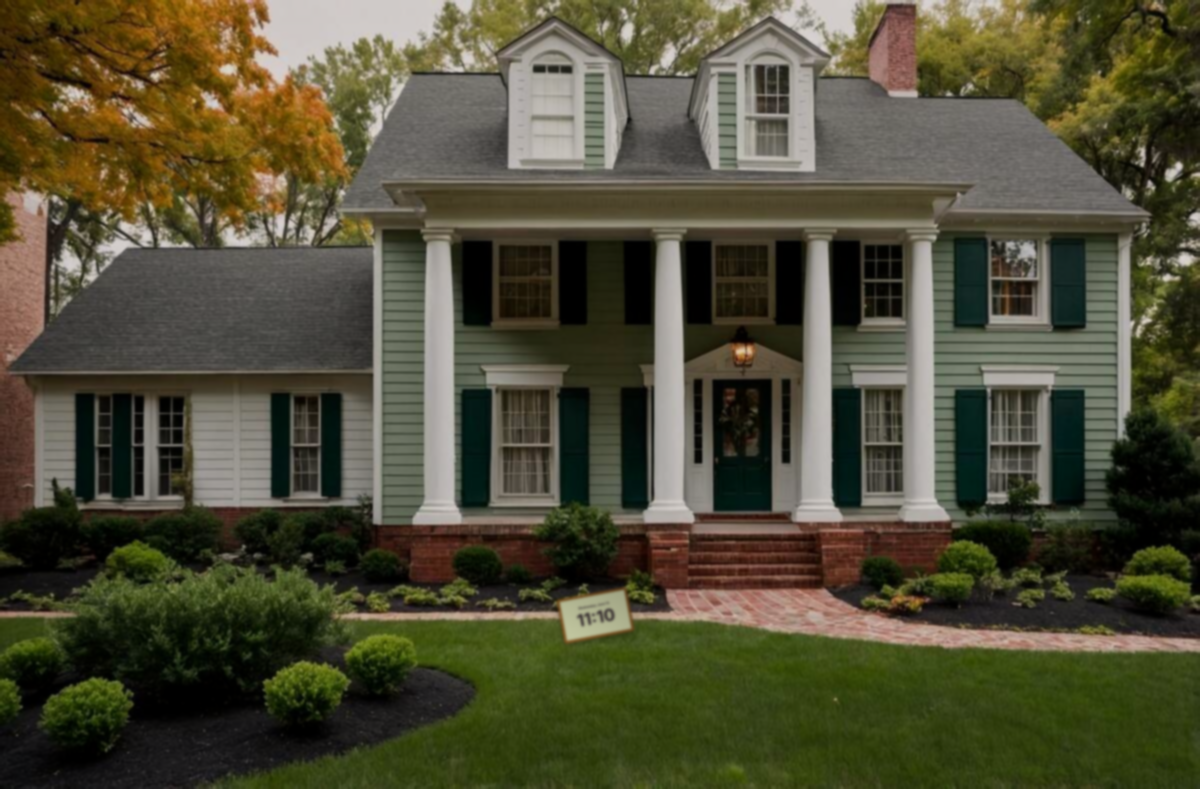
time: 11:10
